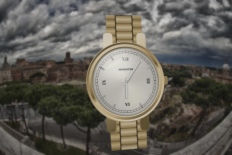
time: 6:06
